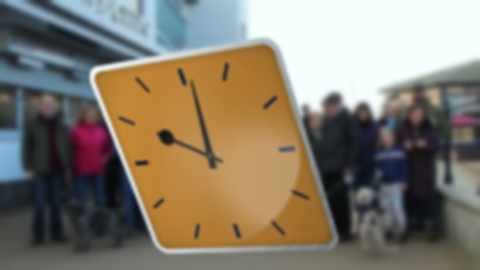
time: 10:01
